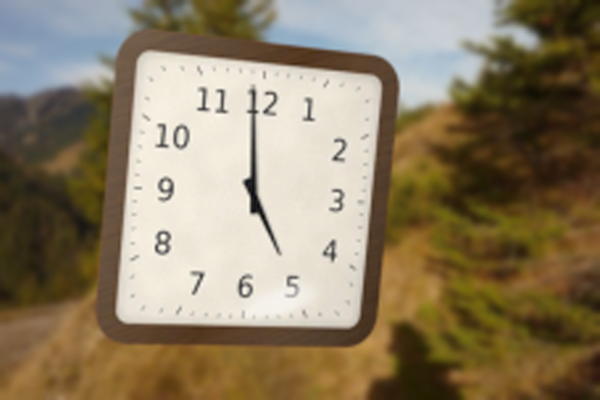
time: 4:59
